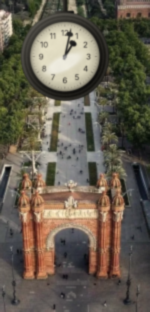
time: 1:02
